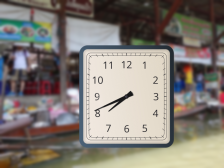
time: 7:41
